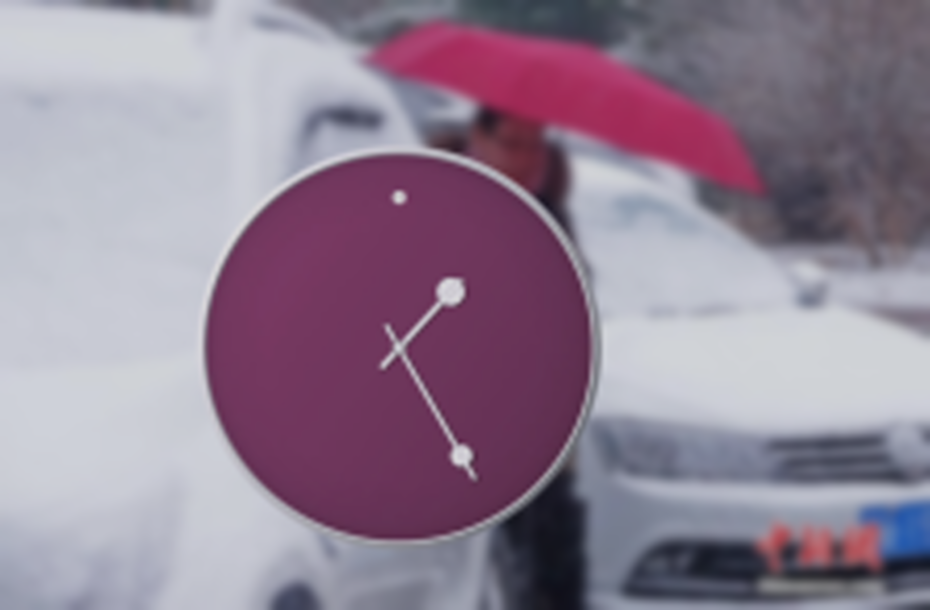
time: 1:25
